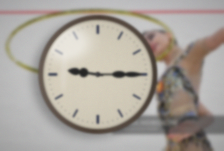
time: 9:15
